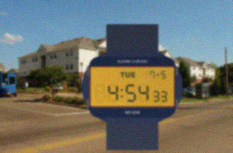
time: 4:54:33
